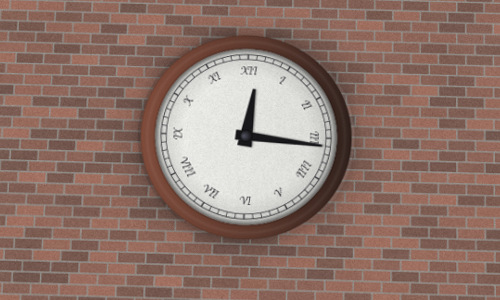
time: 12:16
